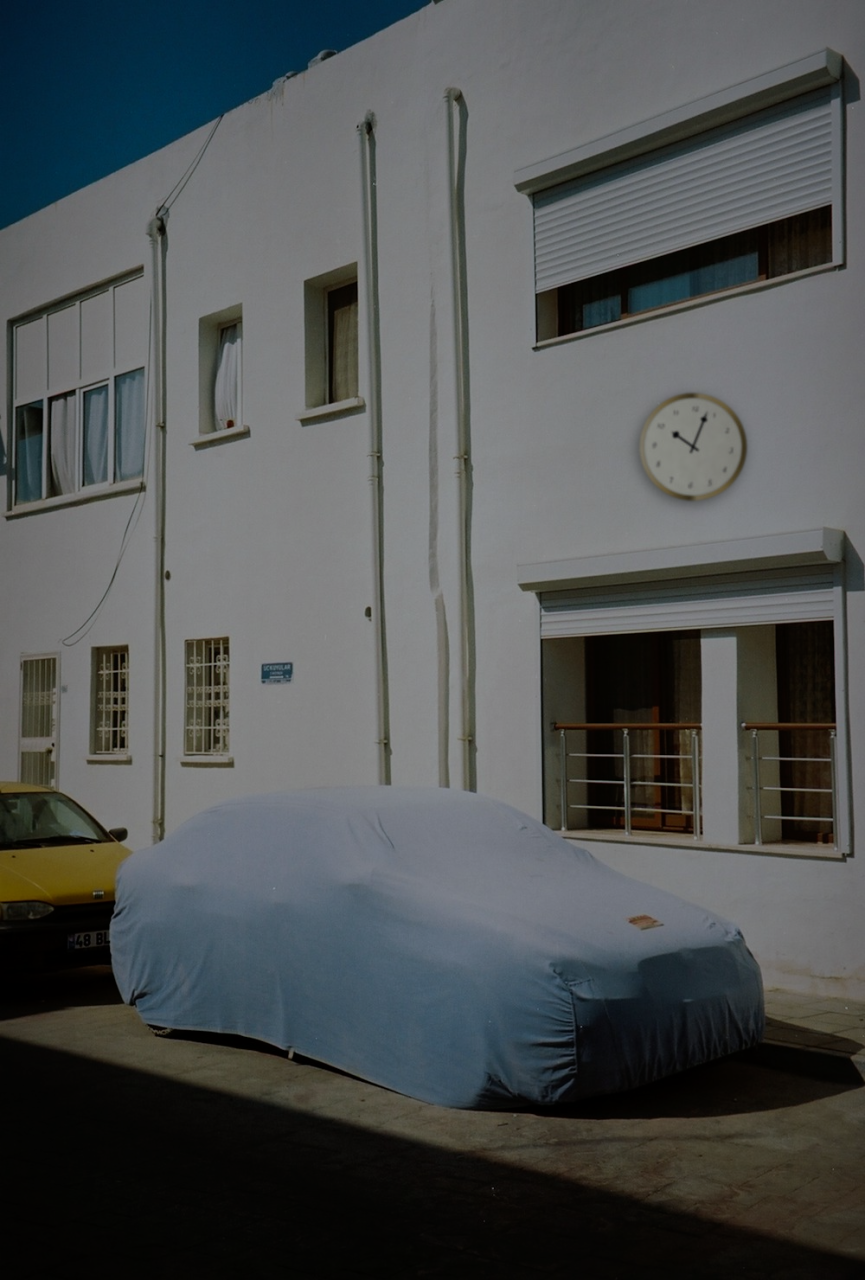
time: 10:03
